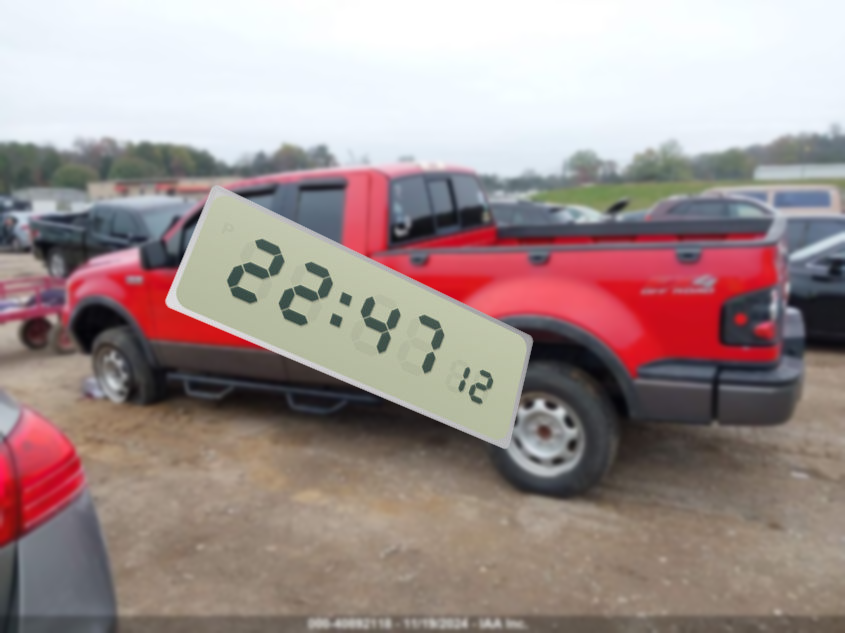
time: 22:47:12
